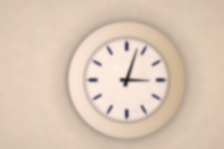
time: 3:03
